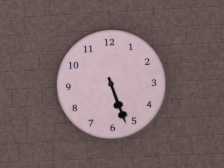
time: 5:27
